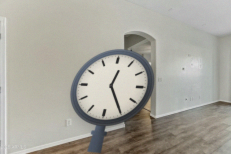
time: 12:25
